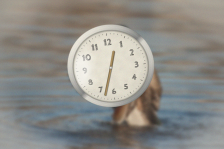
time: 12:33
